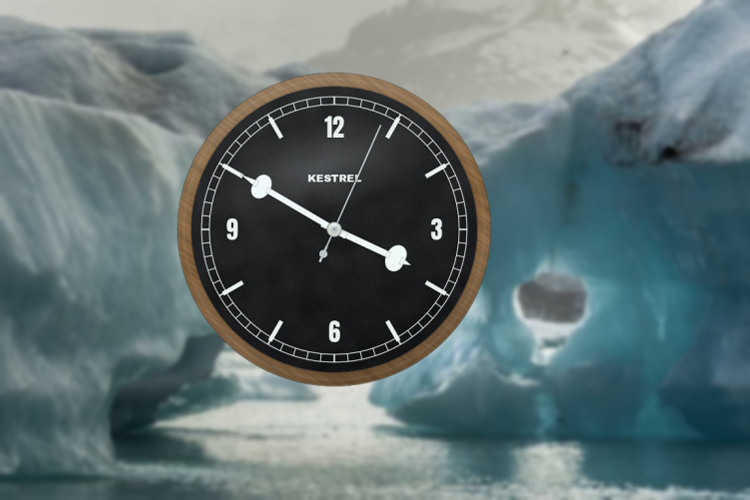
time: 3:50:04
